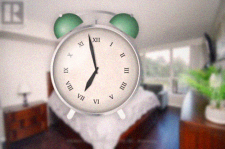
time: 6:58
